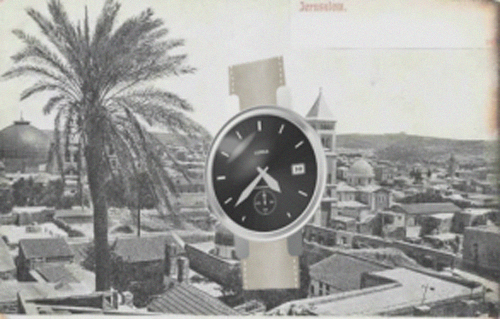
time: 4:38
